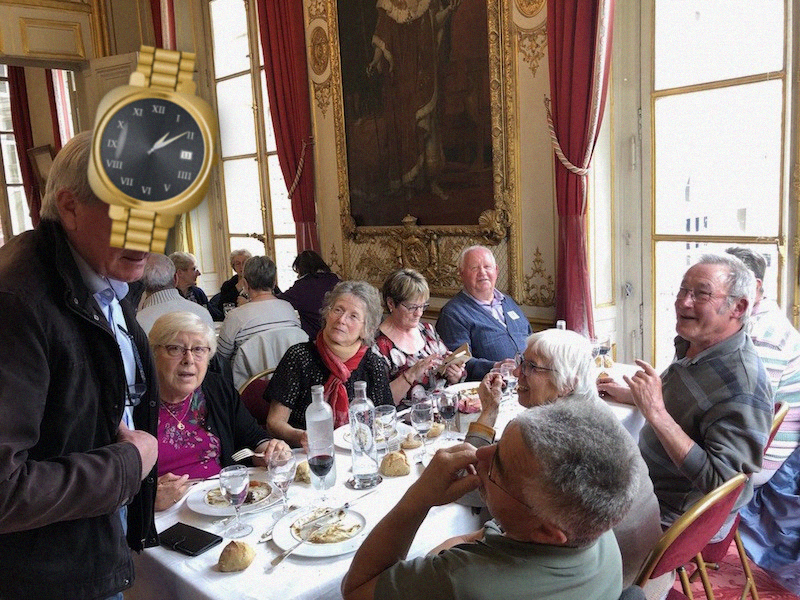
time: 1:09
